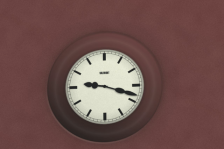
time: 9:18
